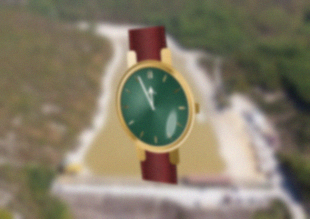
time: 11:56
